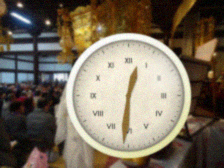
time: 12:31
